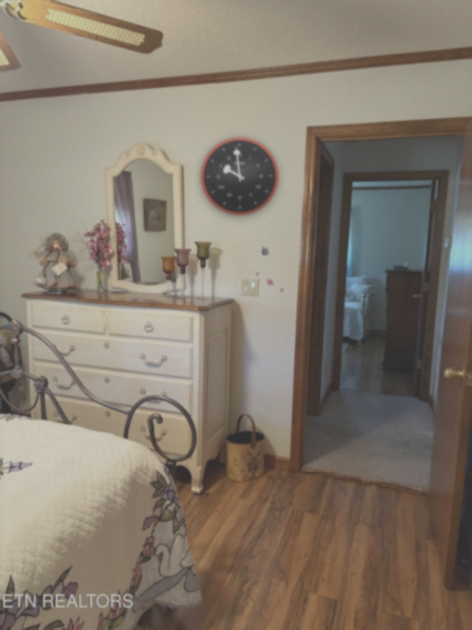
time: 9:59
